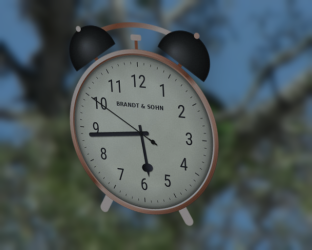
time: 5:43:50
